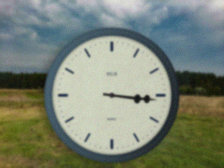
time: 3:16
